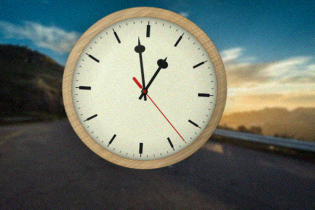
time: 12:58:23
